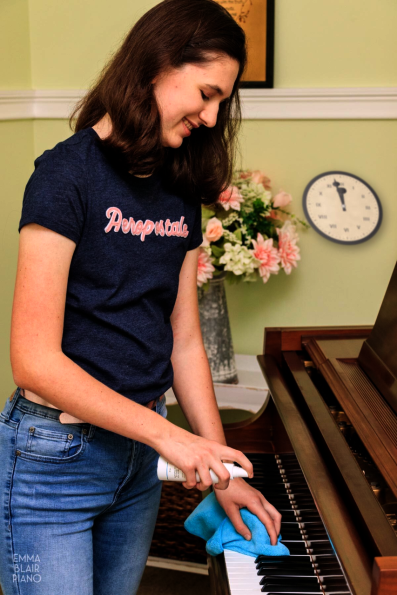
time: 11:58
